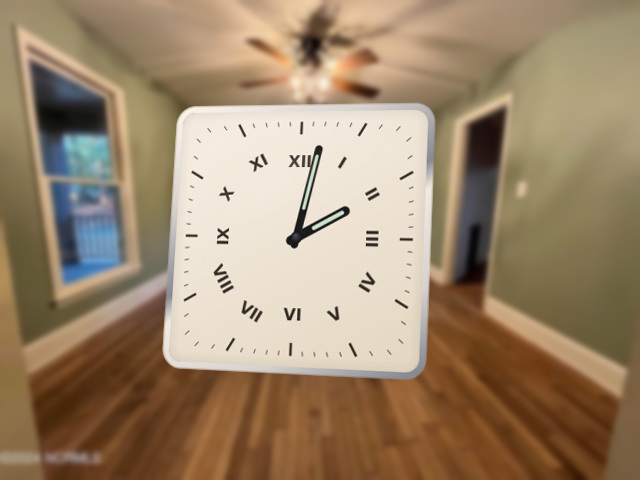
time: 2:02
